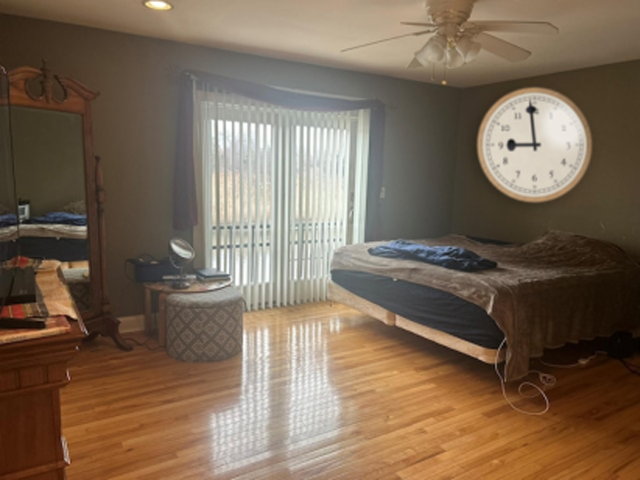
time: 8:59
